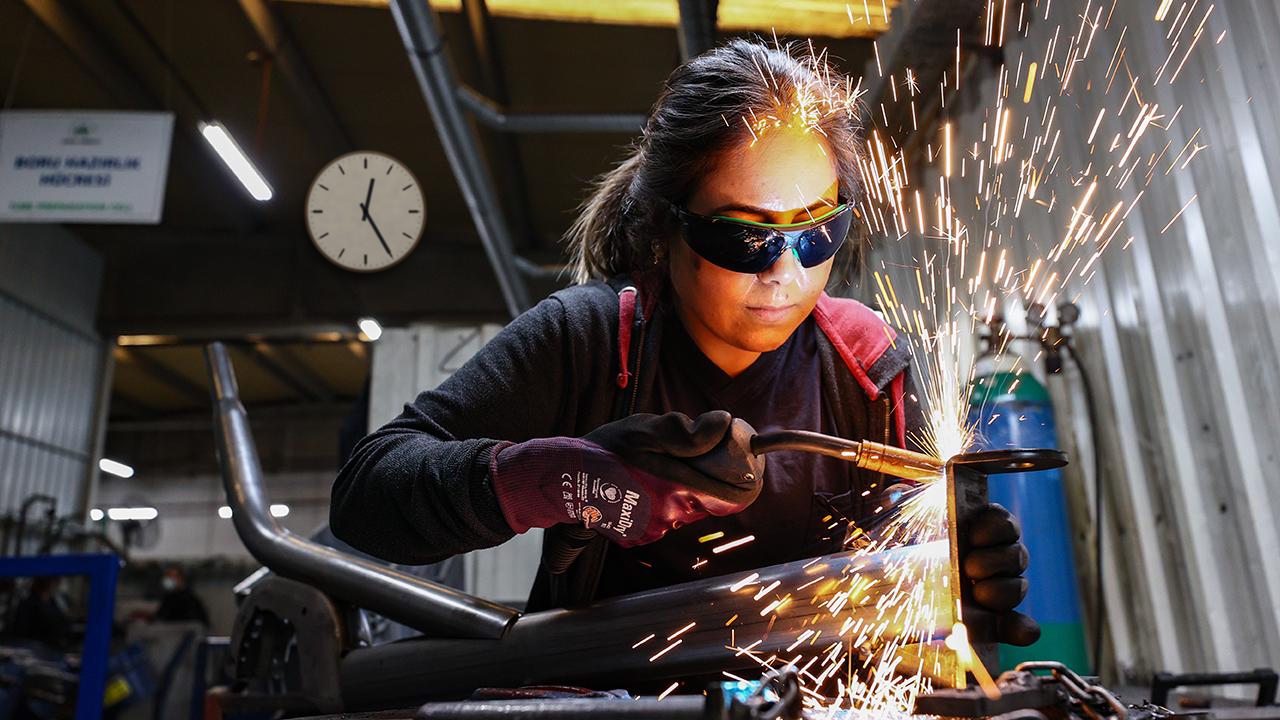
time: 12:25
